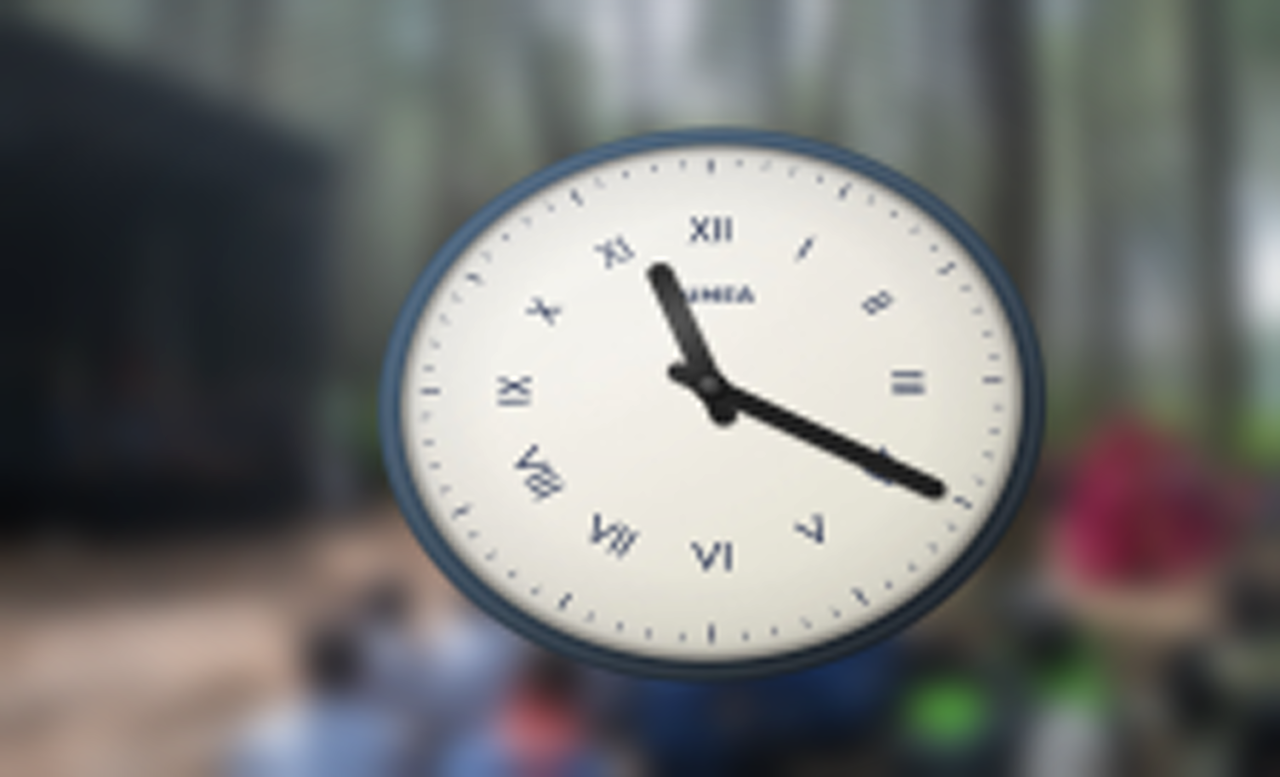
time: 11:20
